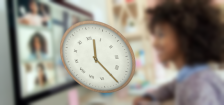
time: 12:25
